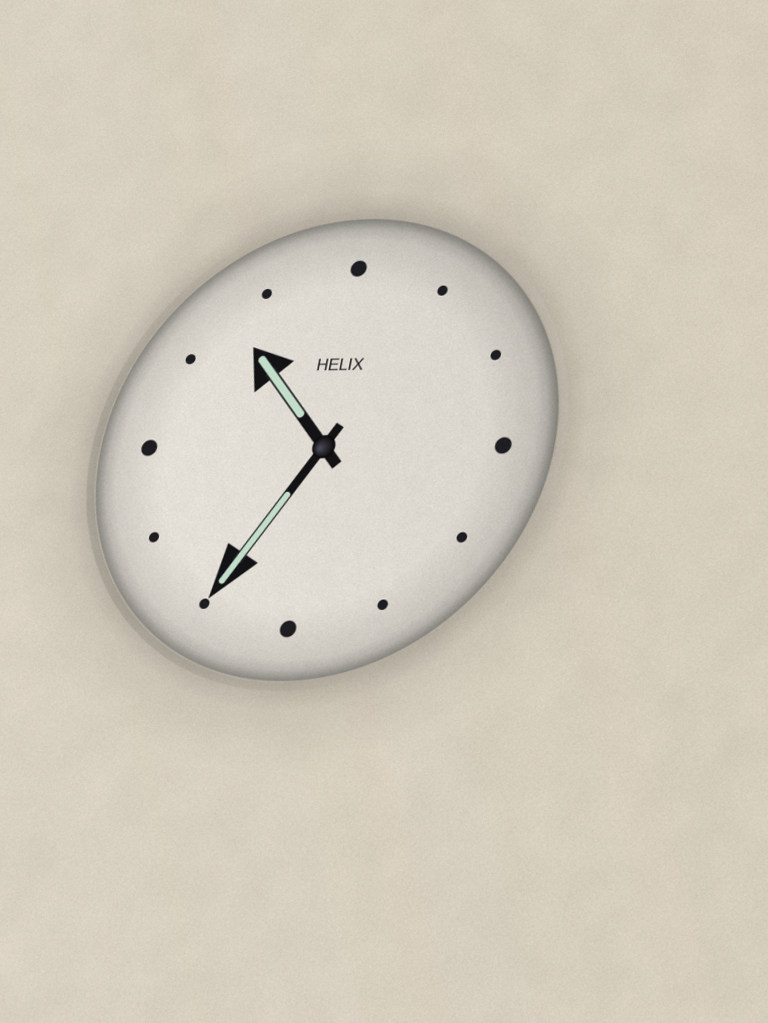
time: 10:35
